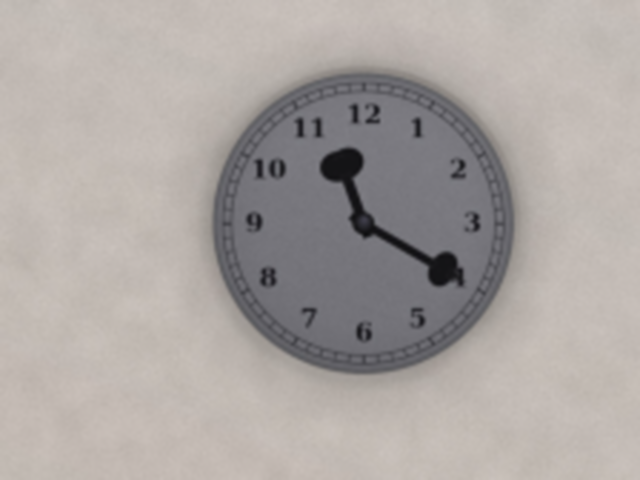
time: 11:20
